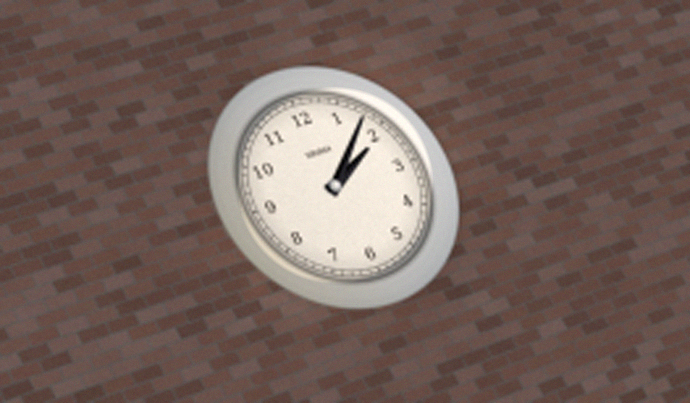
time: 2:08
